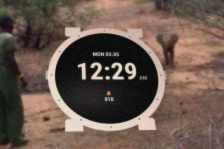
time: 12:29
